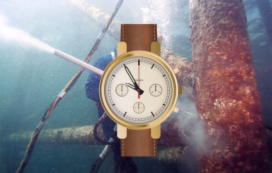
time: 9:55
